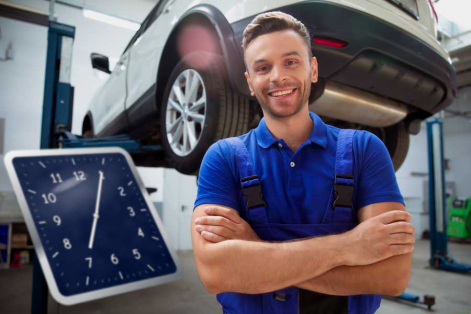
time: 7:05
